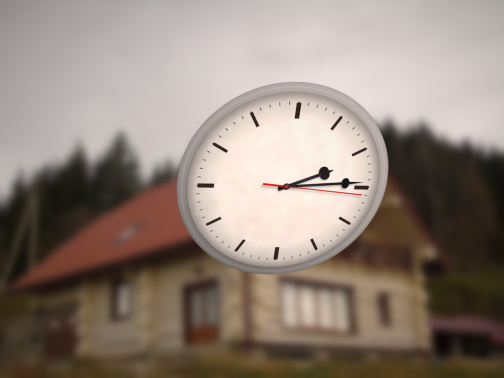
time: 2:14:16
